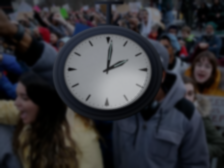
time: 2:01
